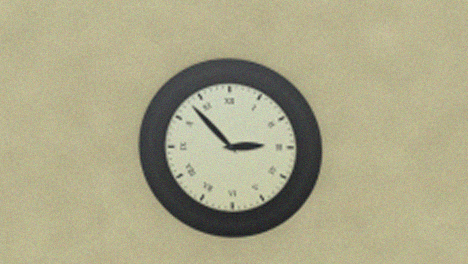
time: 2:53
